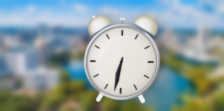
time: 6:32
